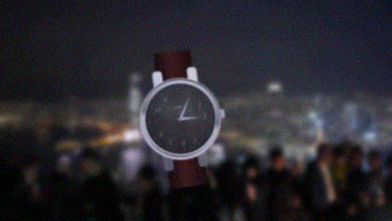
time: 3:05
